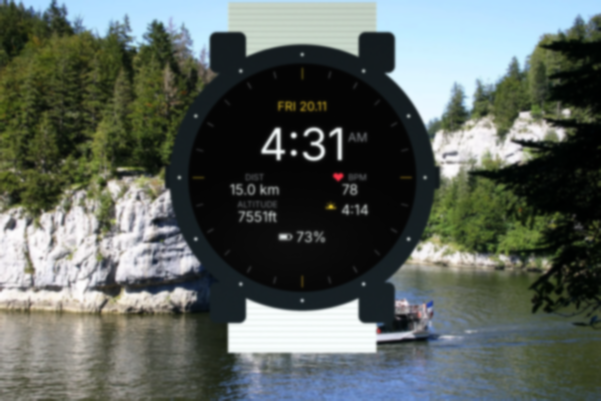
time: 4:31
